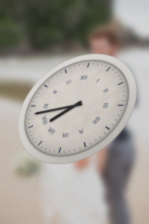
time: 7:43
